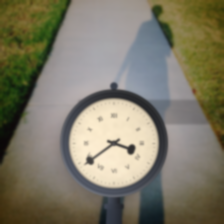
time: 3:39
